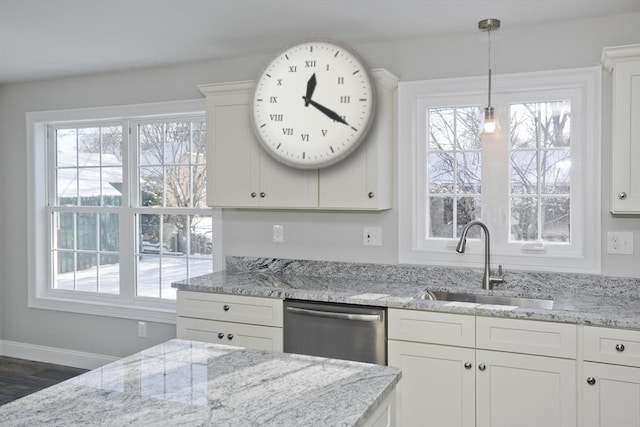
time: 12:20
